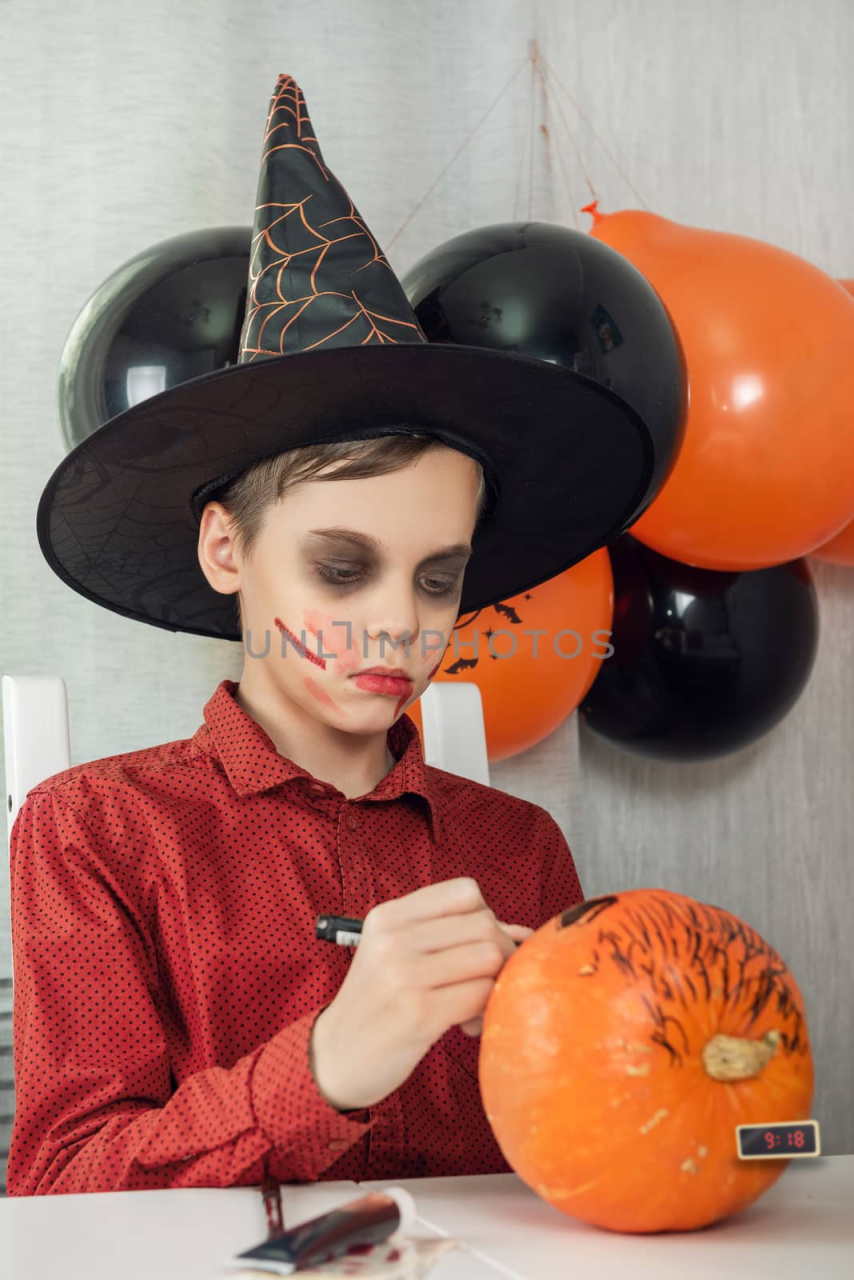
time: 9:18
